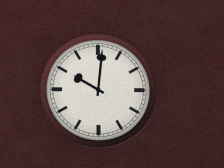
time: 10:01
